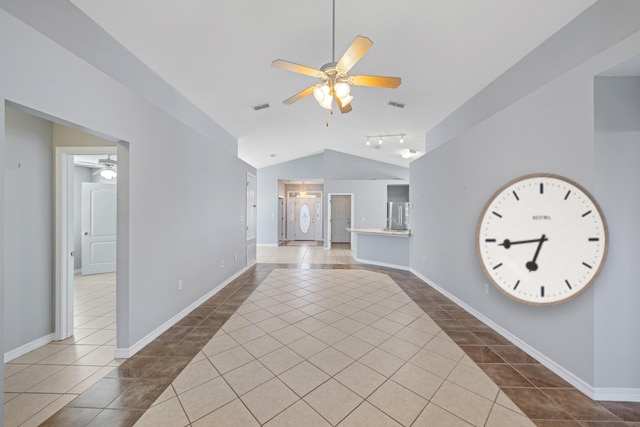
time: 6:44
